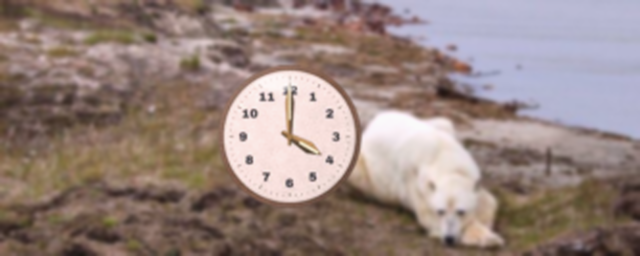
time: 4:00
